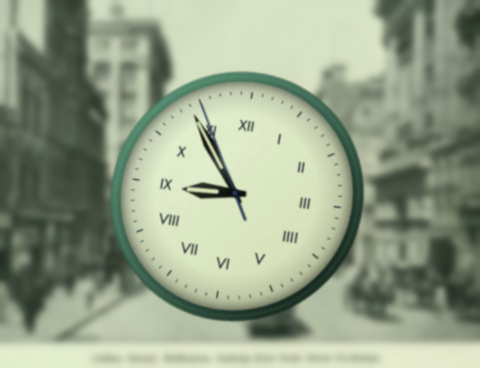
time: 8:53:55
